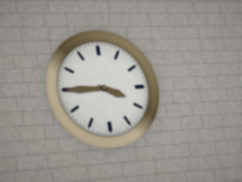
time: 3:45
